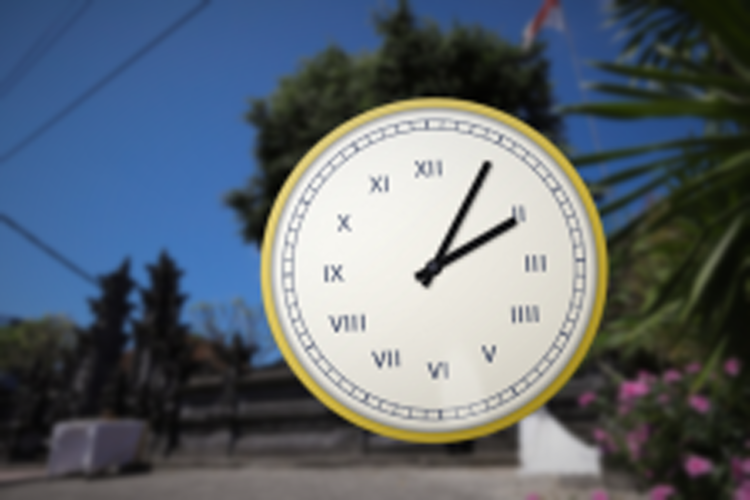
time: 2:05
